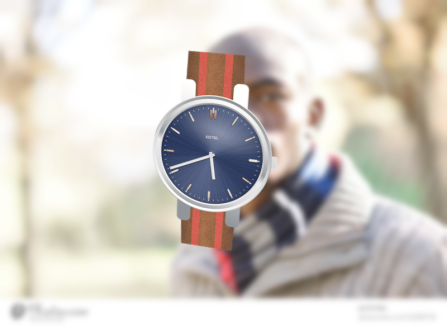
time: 5:41
